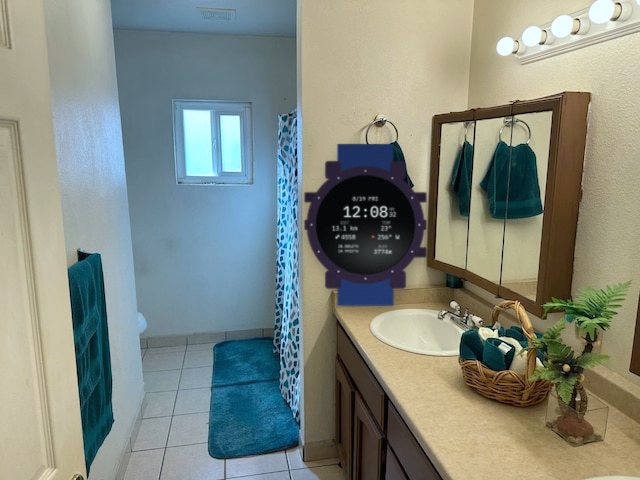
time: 12:08
